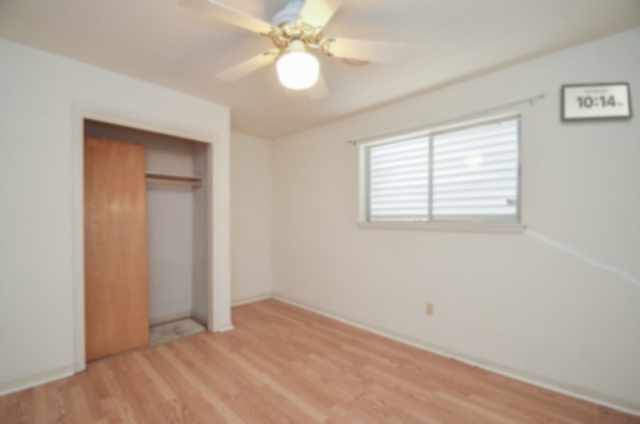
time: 10:14
